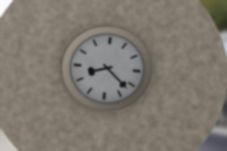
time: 8:22
